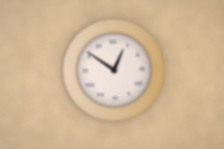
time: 12:51
